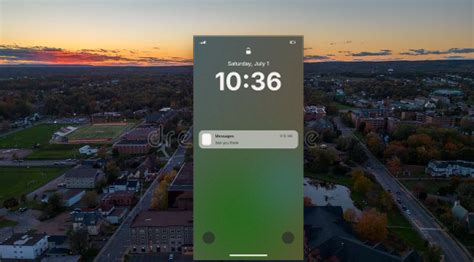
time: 10:36
